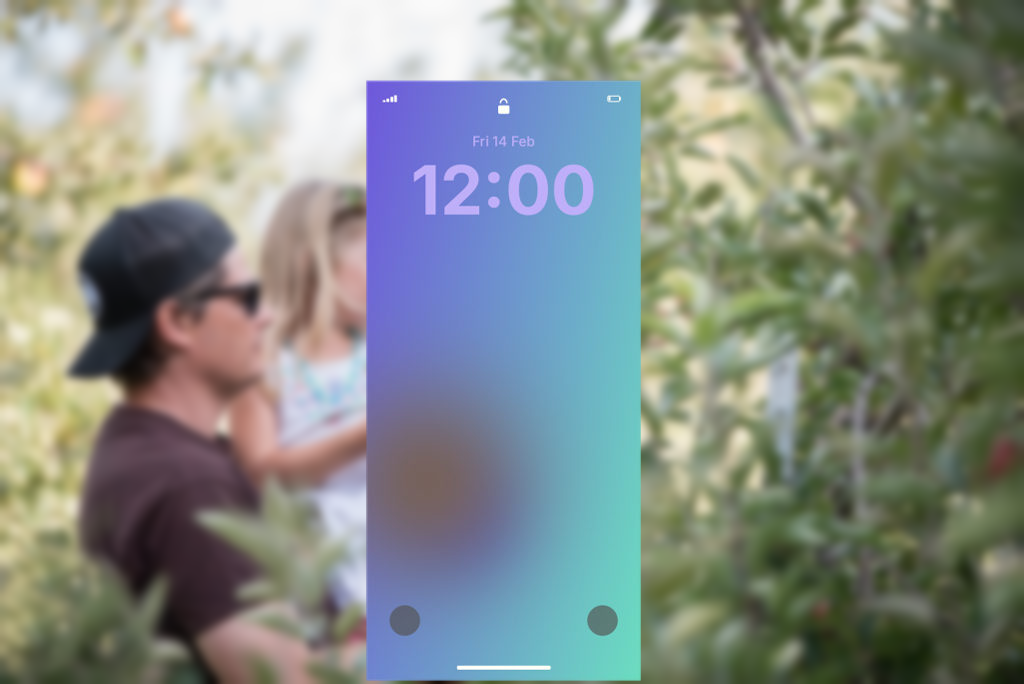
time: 12:00
